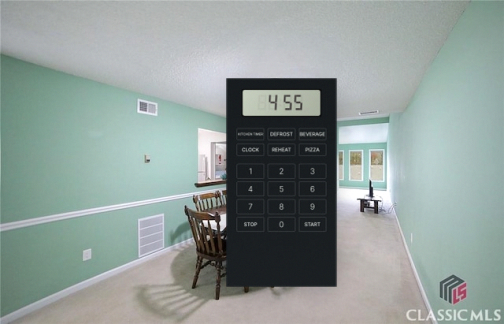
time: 4:55
